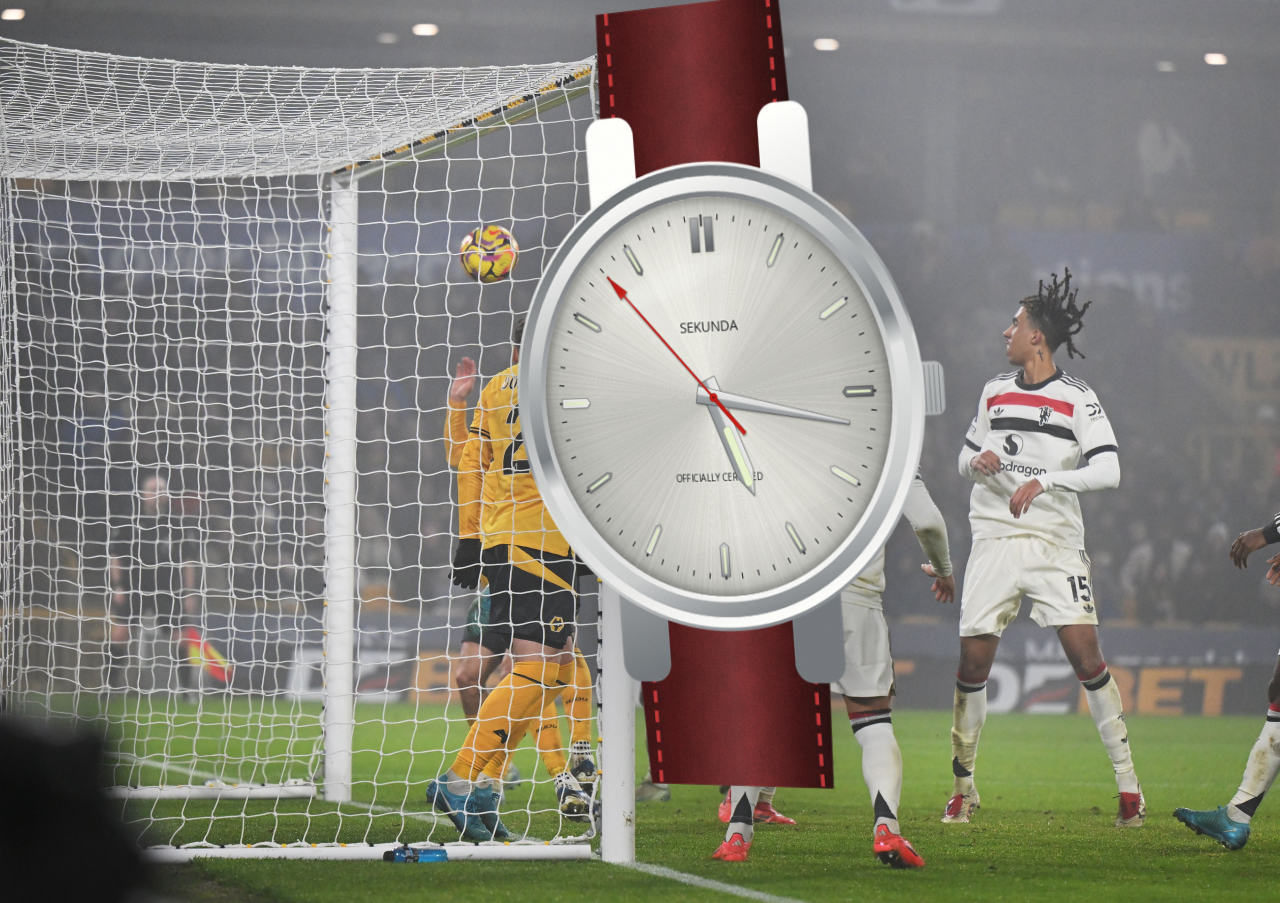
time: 5:16:53
